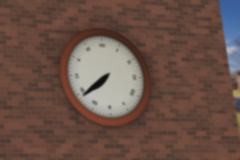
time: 7:39
